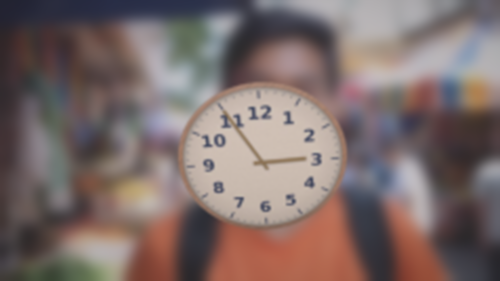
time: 2:55
